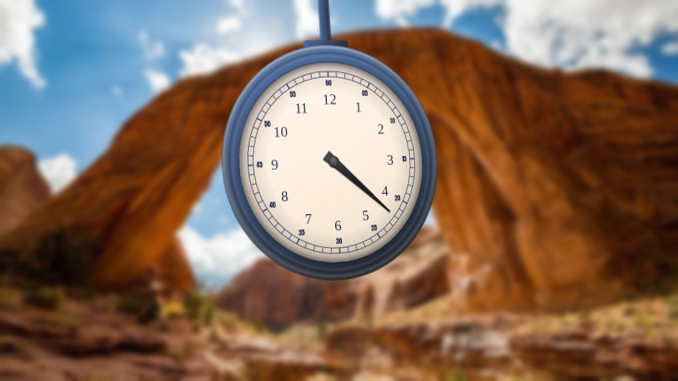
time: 4:22
